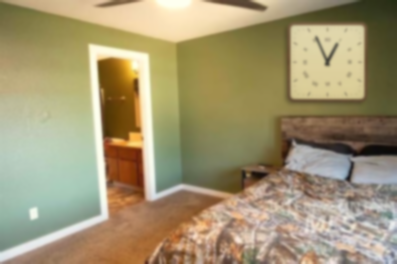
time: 12:56
